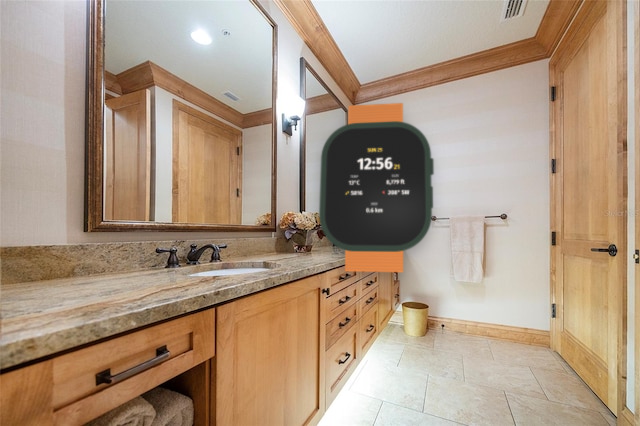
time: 12:56
